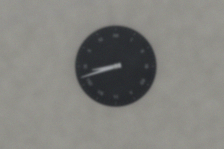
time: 8:42
